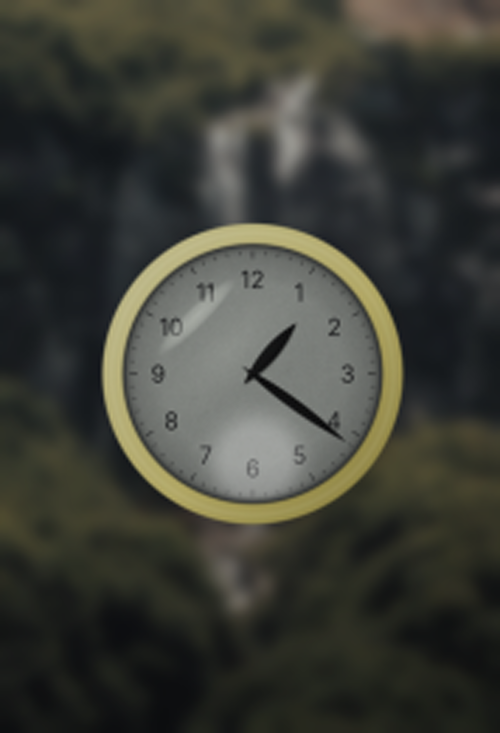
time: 1:21
